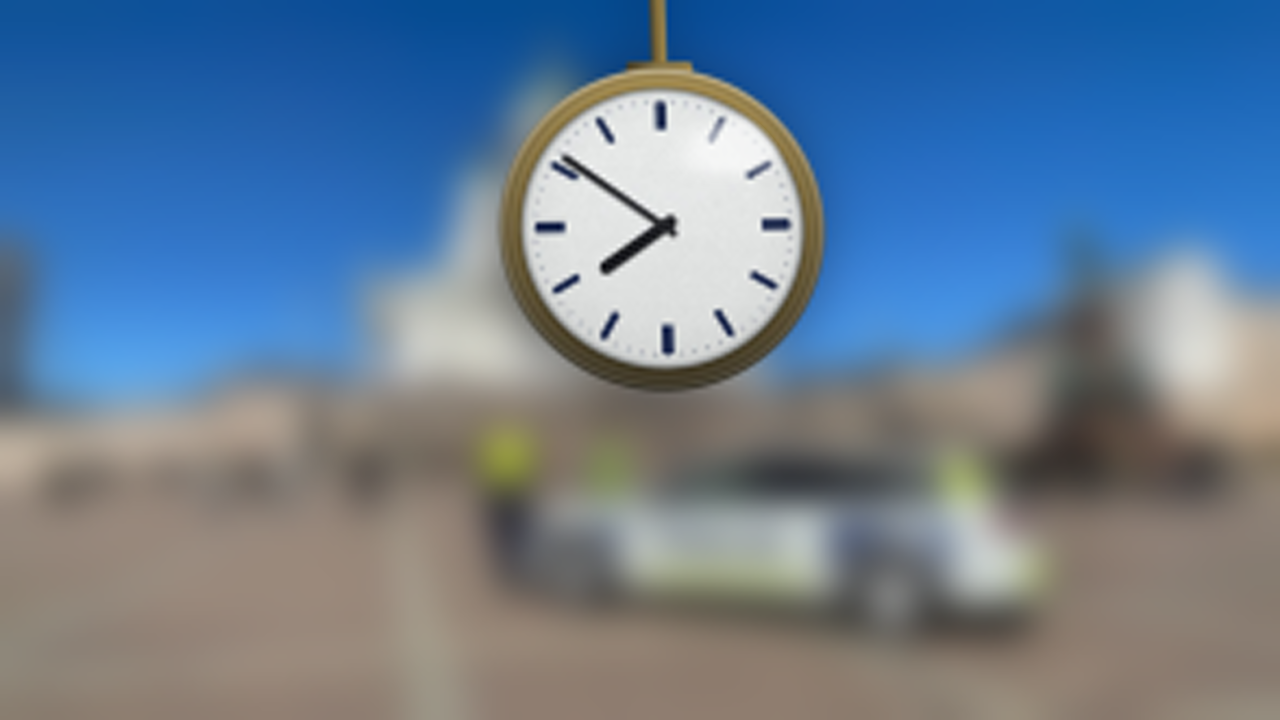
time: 7:51
